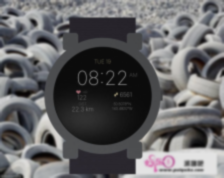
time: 8:22
